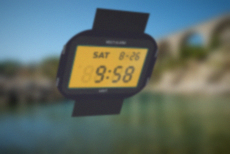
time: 9:58
